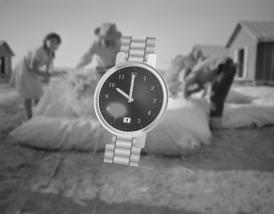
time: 10:00
